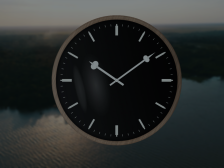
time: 10:09
